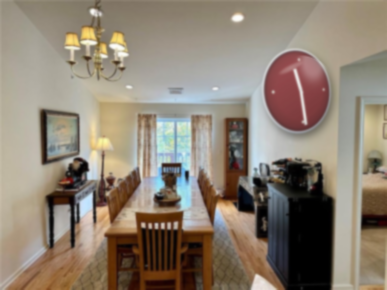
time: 11:29
